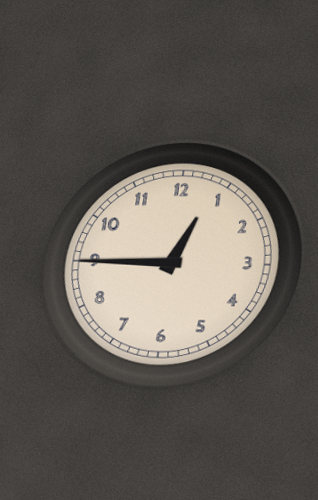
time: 12:45
